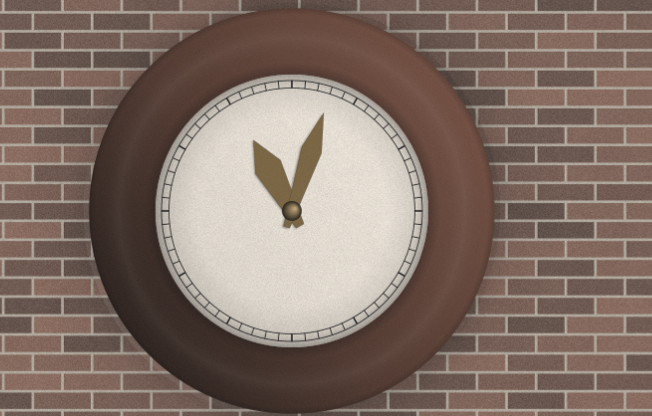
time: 11:03
